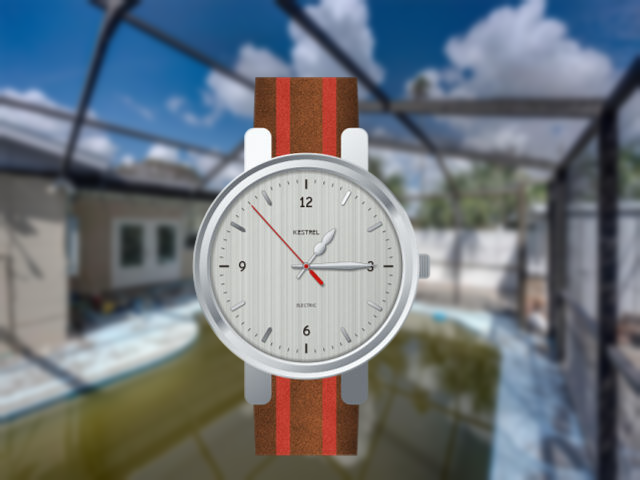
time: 1:14:53
